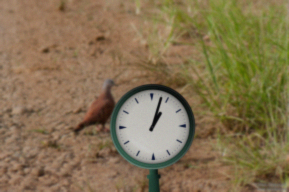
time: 1:03
